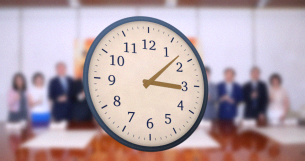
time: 3:08
